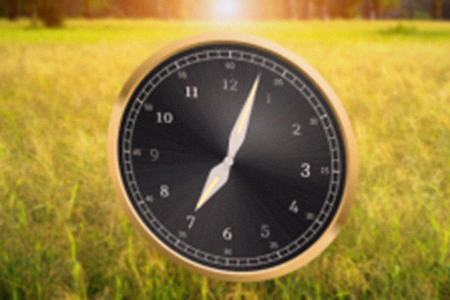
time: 7:03
